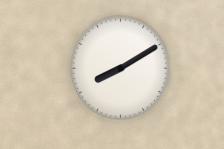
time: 8:10
